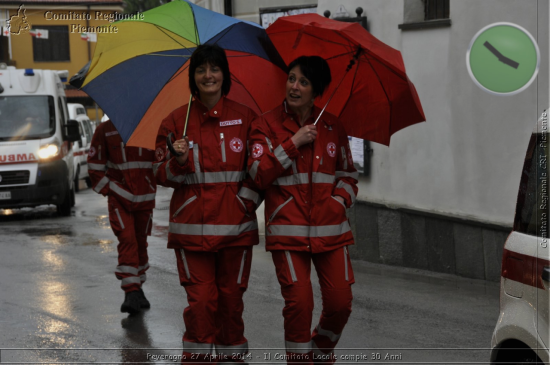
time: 3:52
